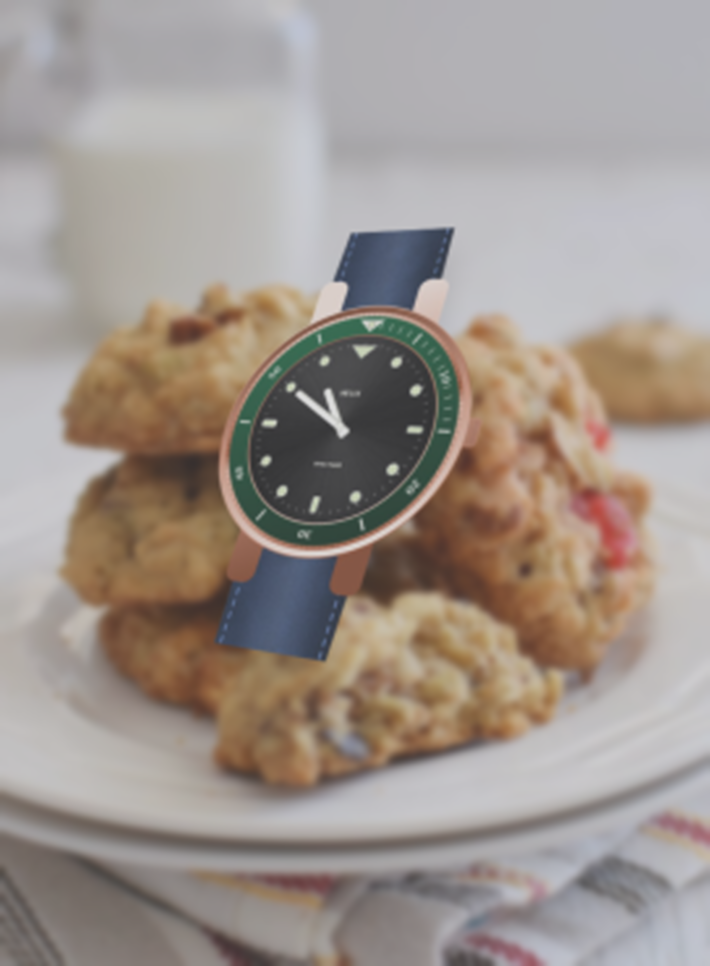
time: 10:50
